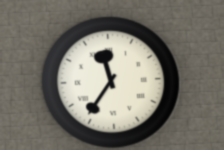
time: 11:36
